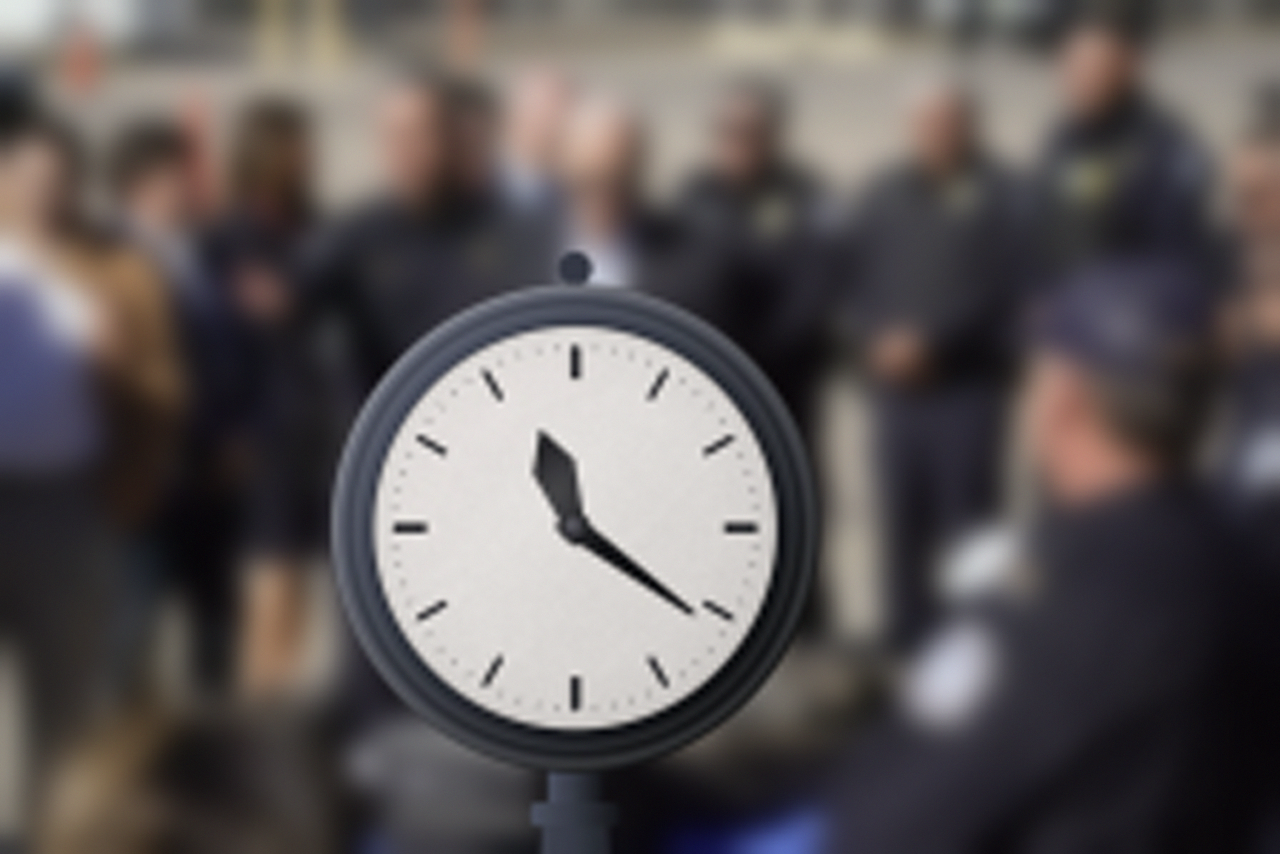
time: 11:21
